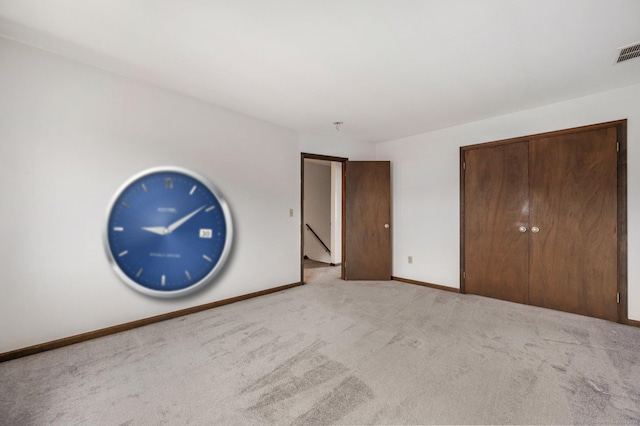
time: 9:09
